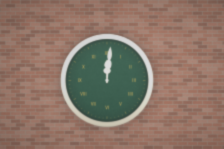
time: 12:01
